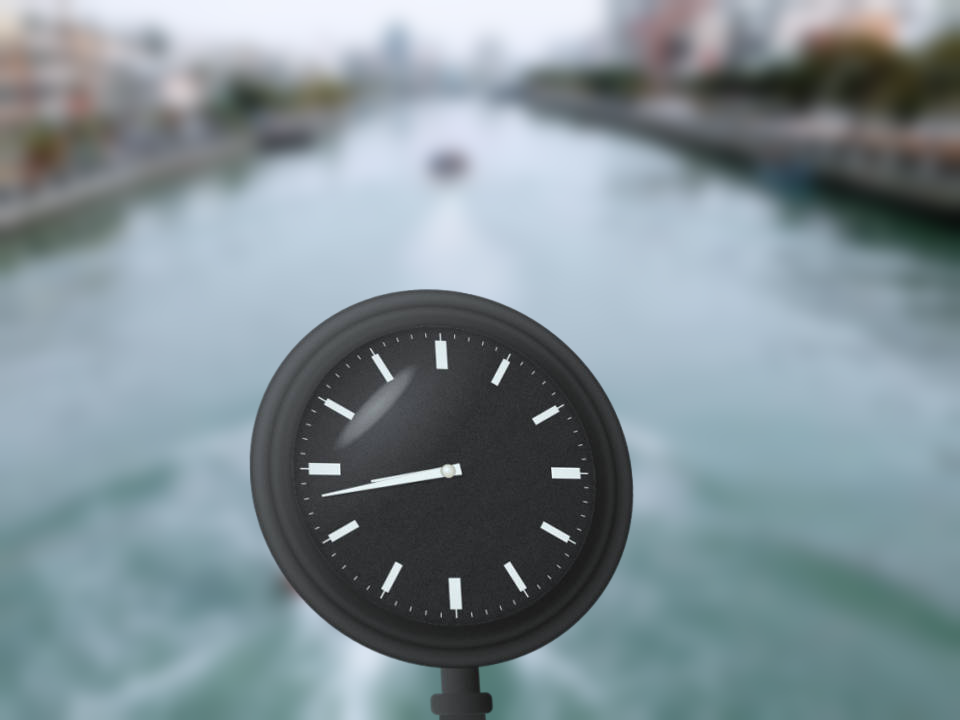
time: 8:43
